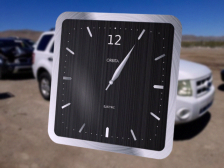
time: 1:05
